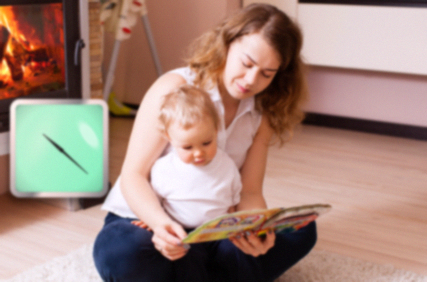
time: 10:22
